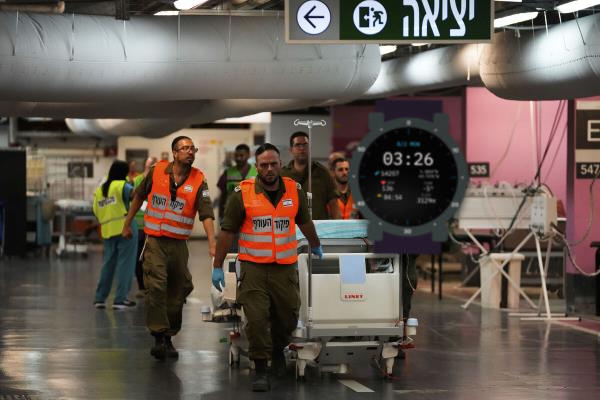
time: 3:26
